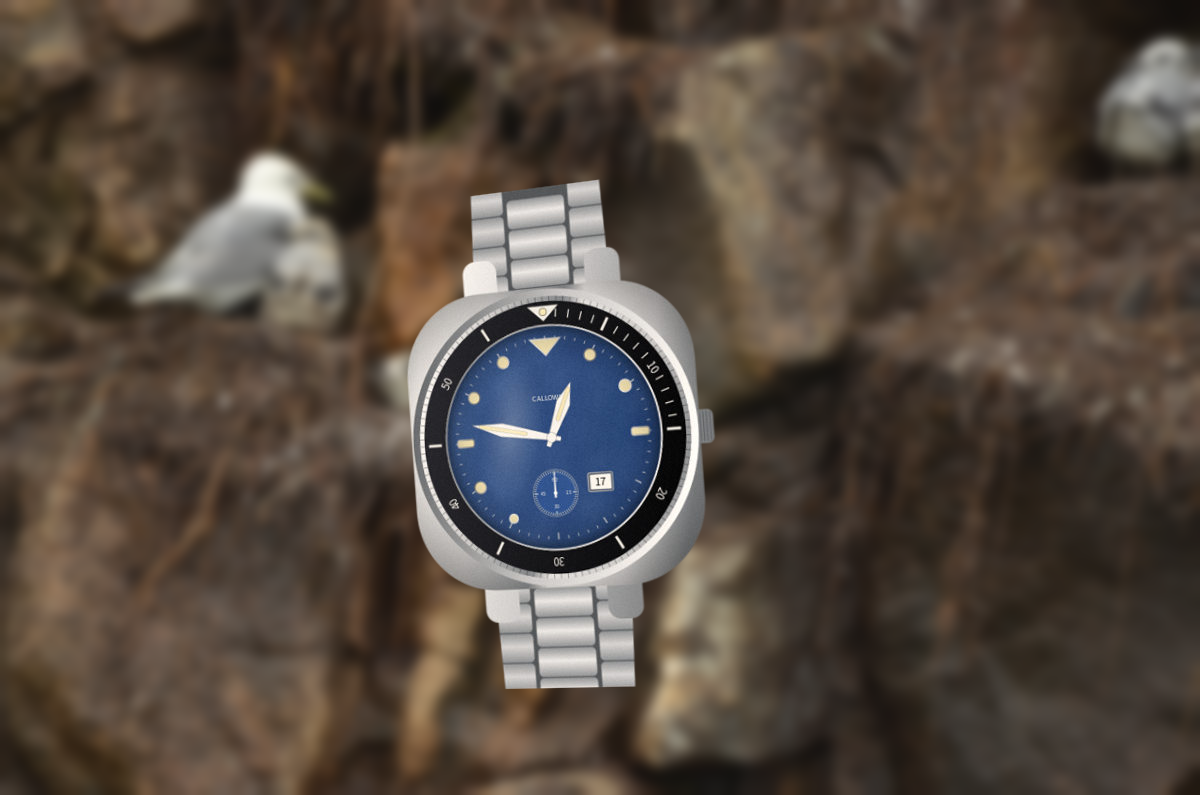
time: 12:47
